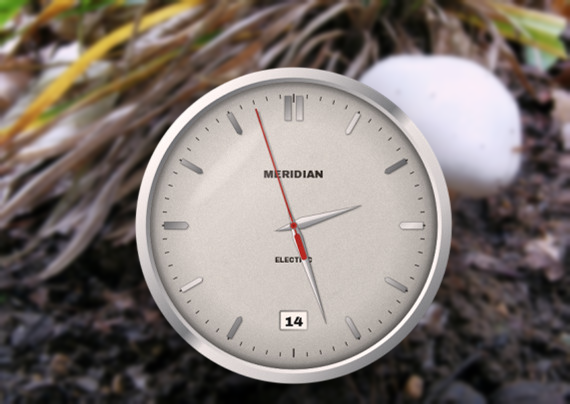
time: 2:26:57
